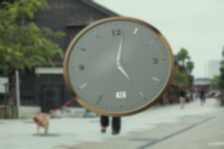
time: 5:02
